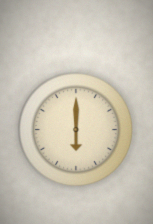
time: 6:00
